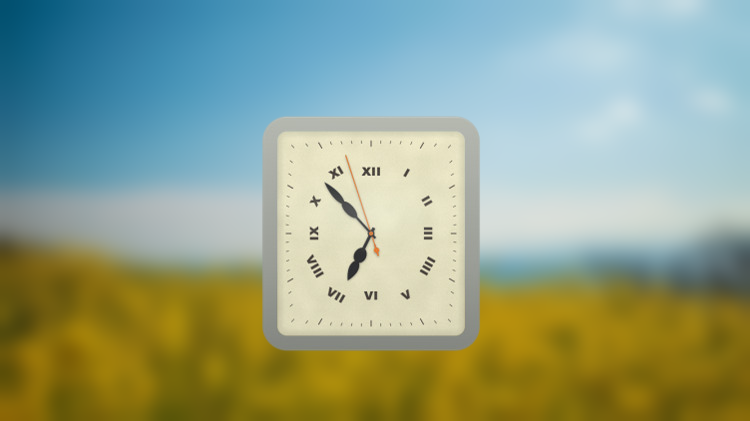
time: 6:52:57
